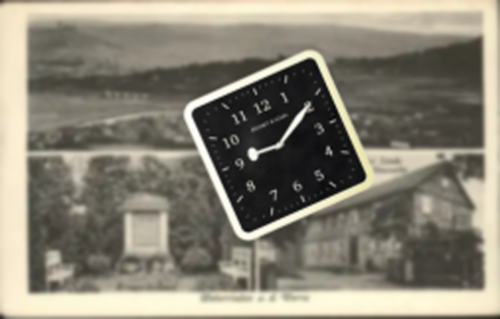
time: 9:10
